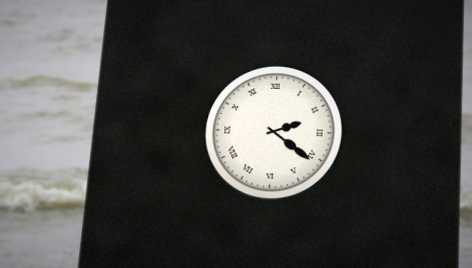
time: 2:21
